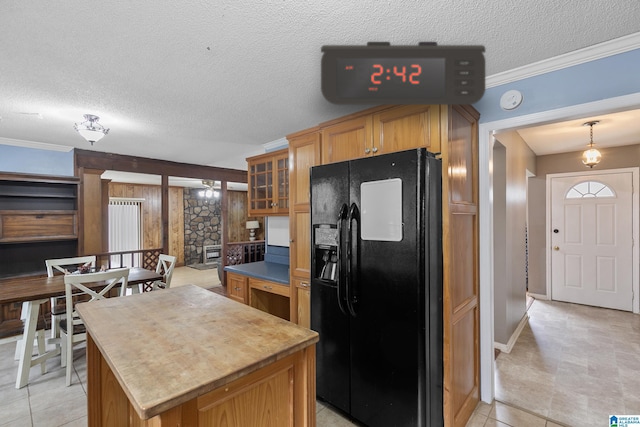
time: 2:42
